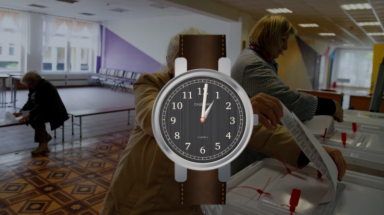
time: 1:01
